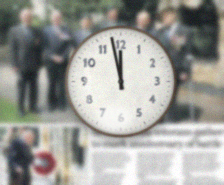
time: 11:58
